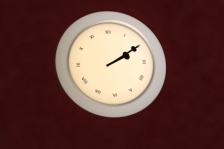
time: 2:10
